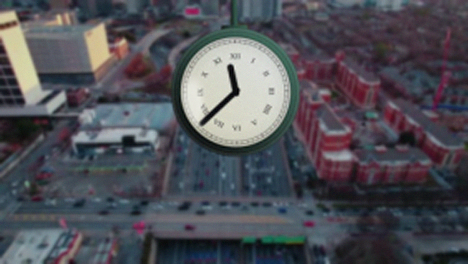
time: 11:38
